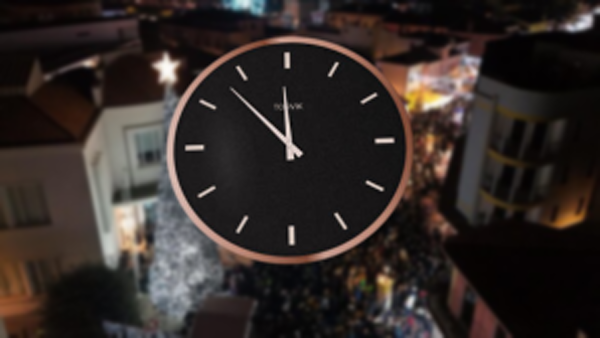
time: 11:53
